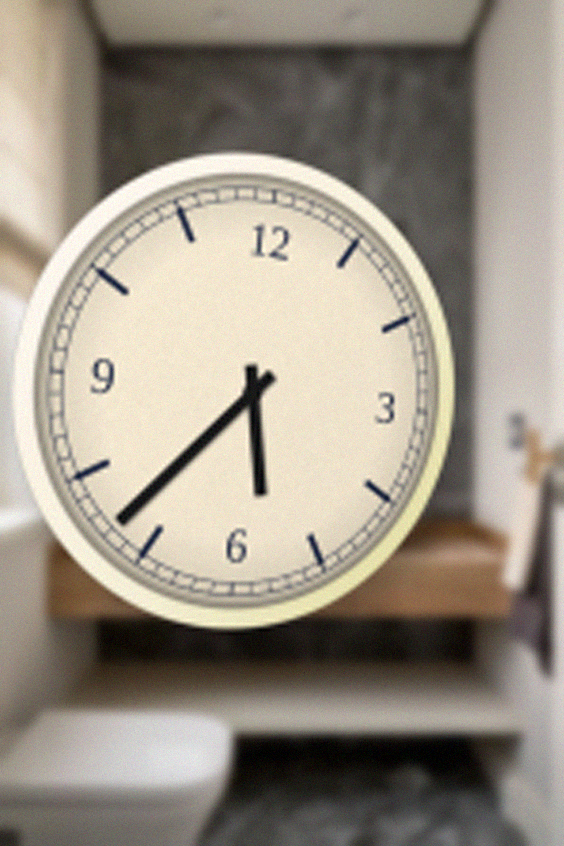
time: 5:37
